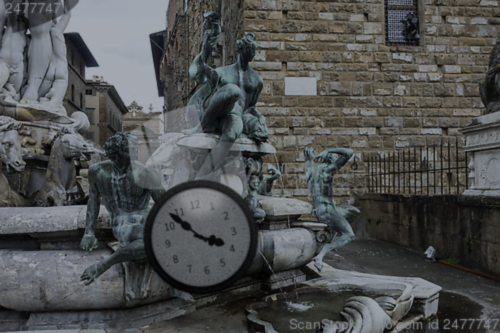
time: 3:53
